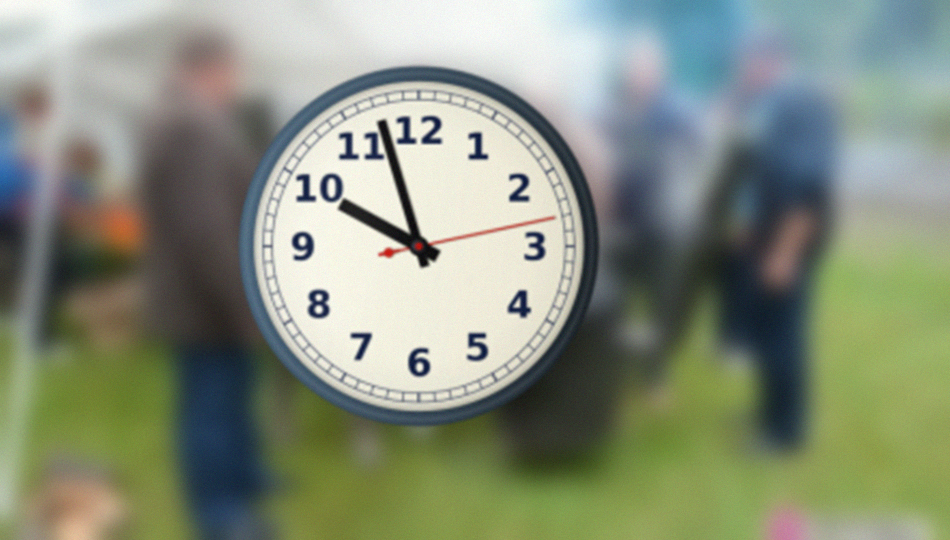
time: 9:57:13
